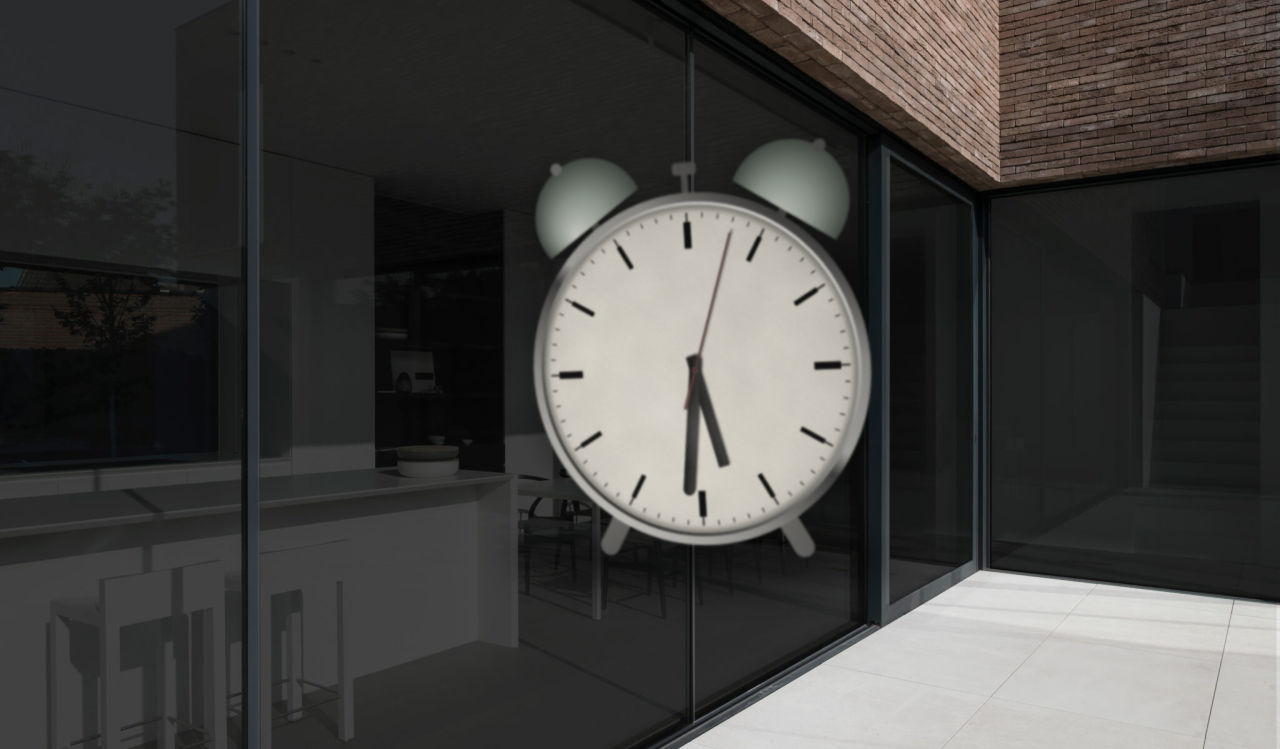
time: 5:31:03
